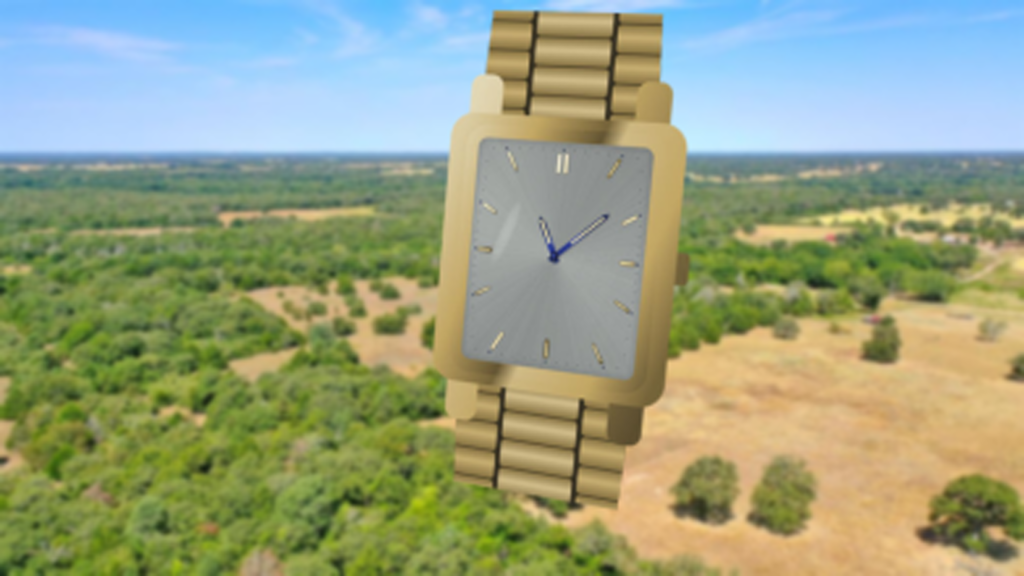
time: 11:08
